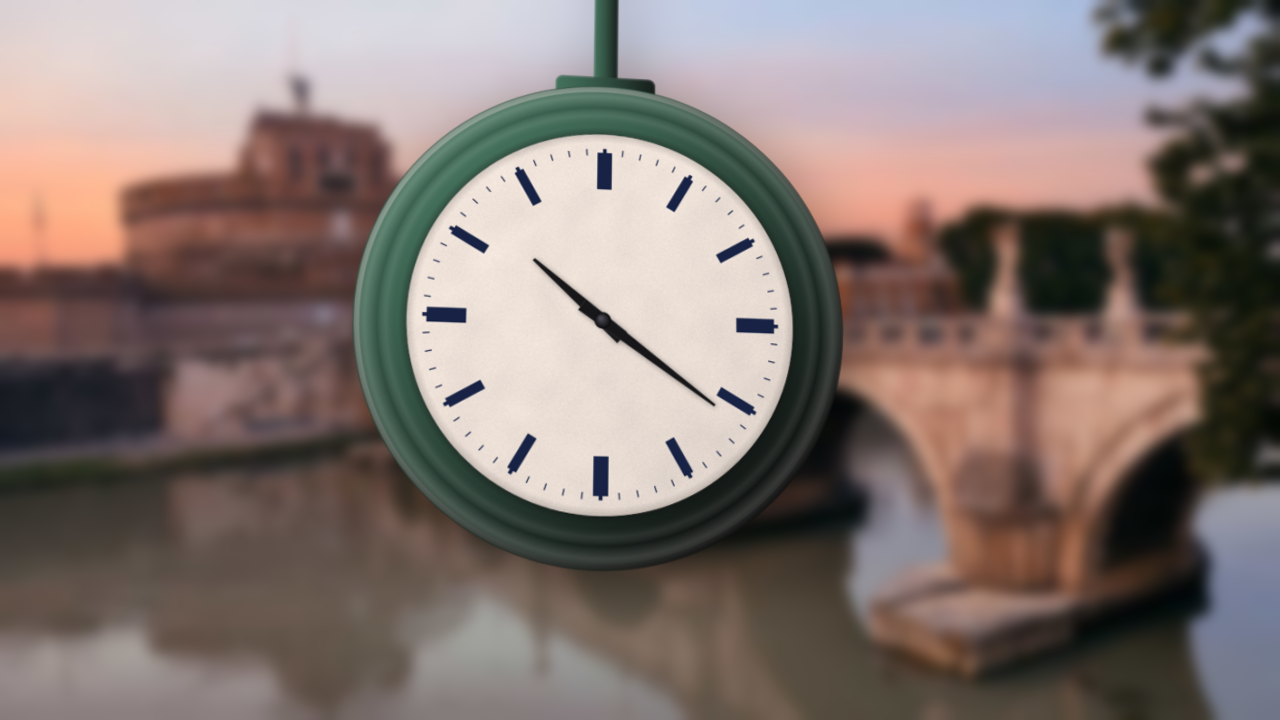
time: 10:21
